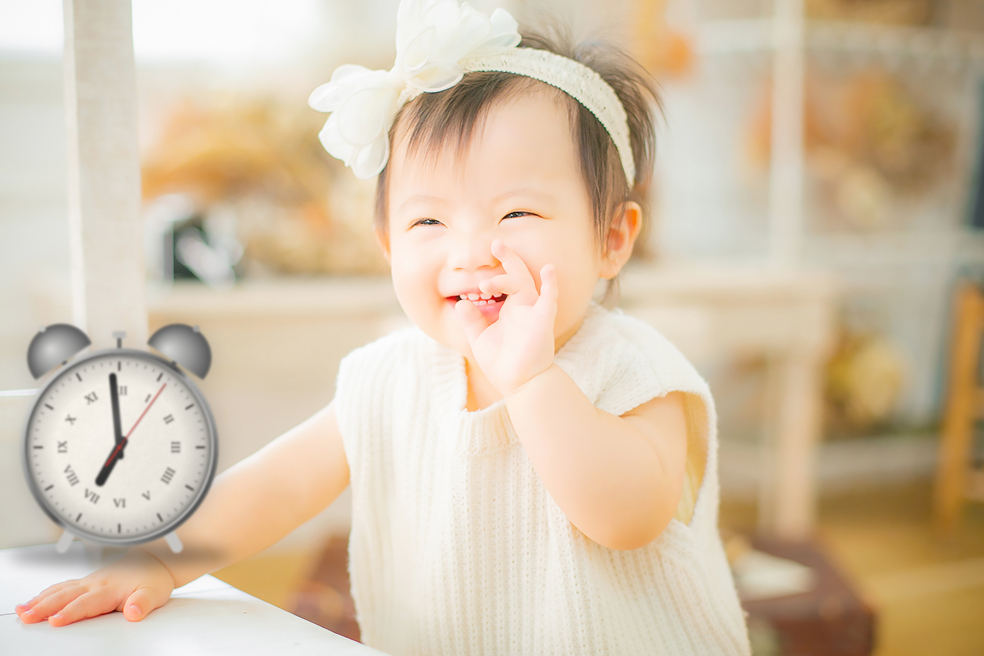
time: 6:59:06
